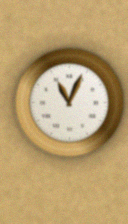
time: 11:04
